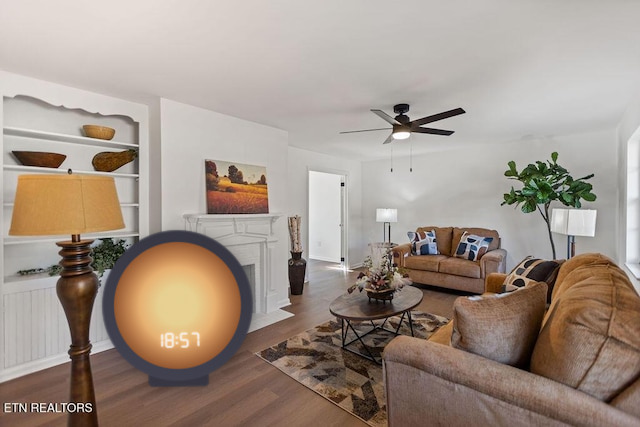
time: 18:57
